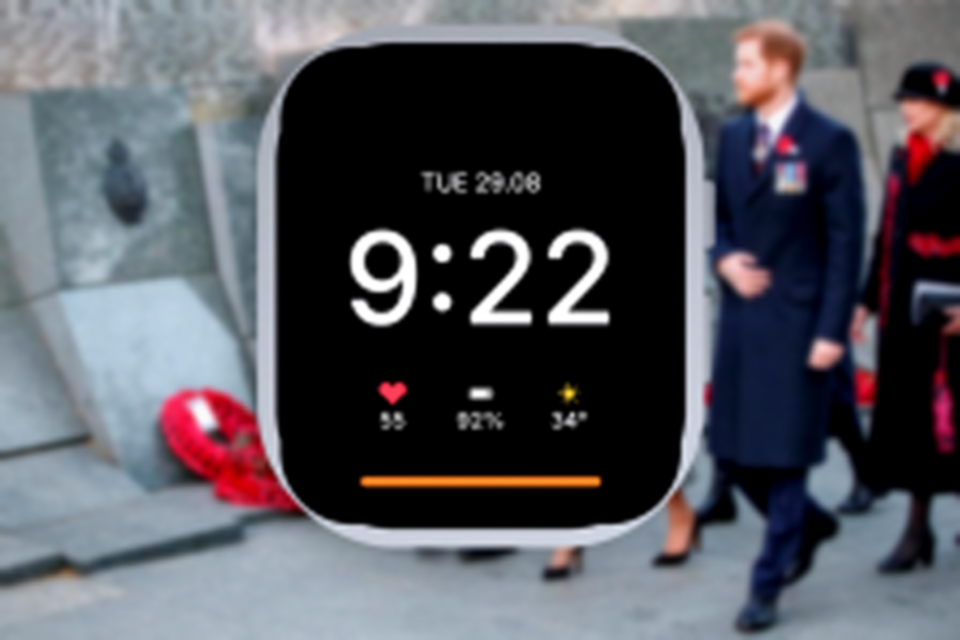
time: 9:22
